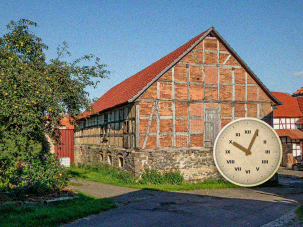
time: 10:04
